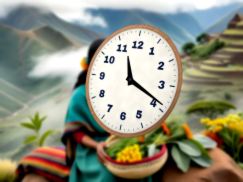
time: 11:19
